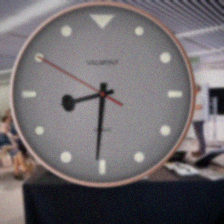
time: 8:30:50
